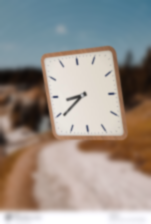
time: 8:39
